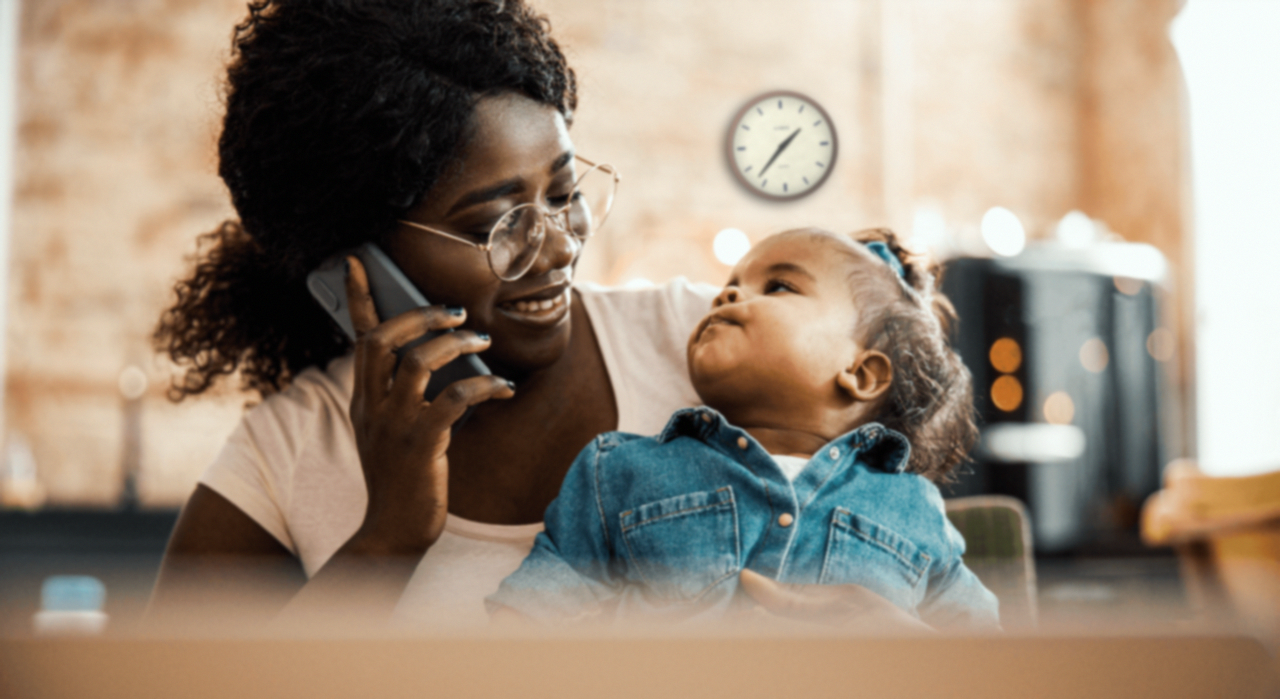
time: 1:37
